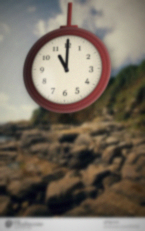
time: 11:00
